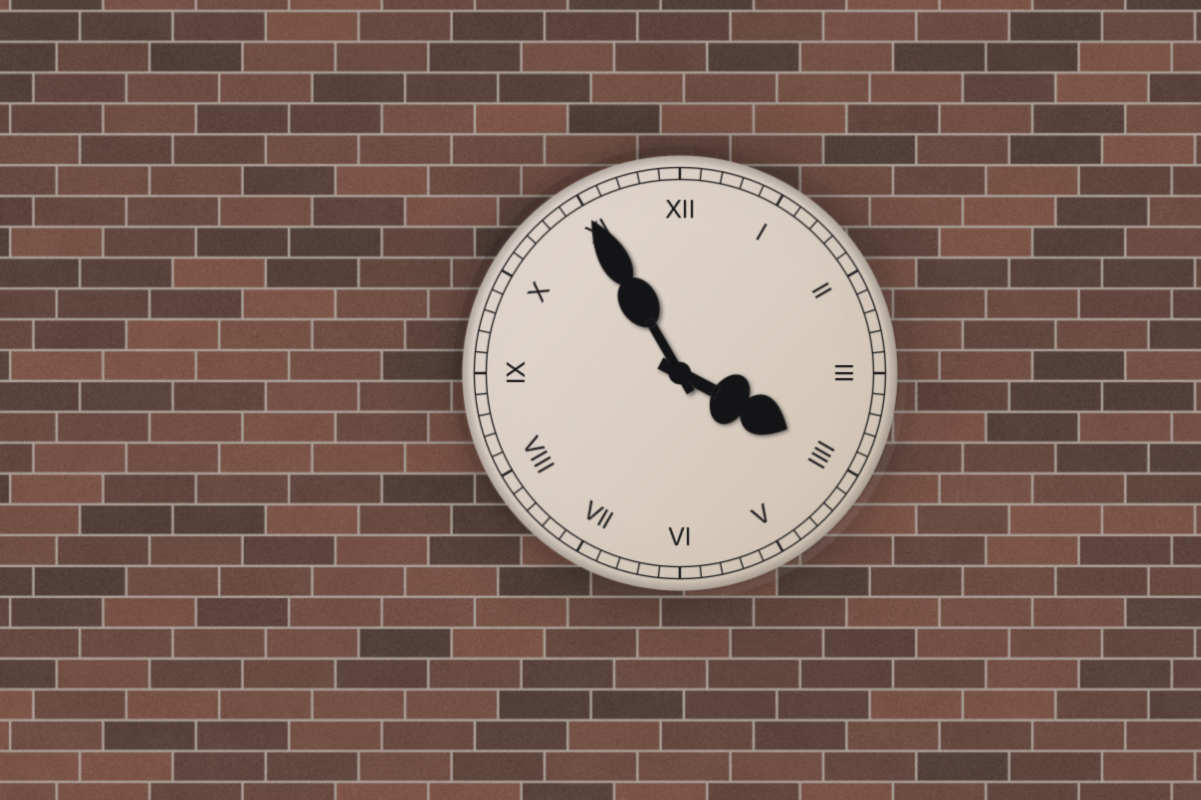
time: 3:55
